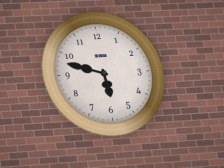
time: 5:48
